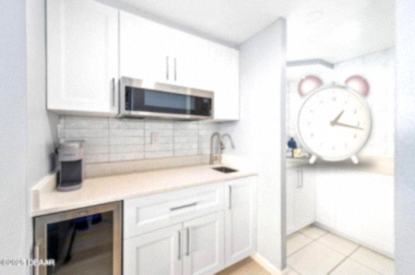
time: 1:17
